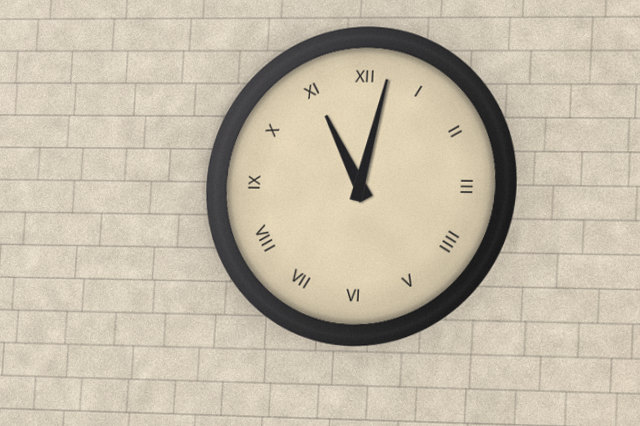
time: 11:02
